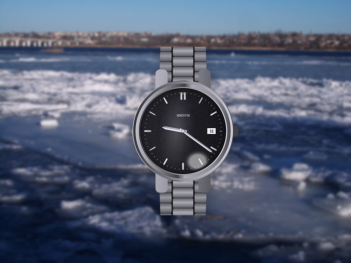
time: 9:21
